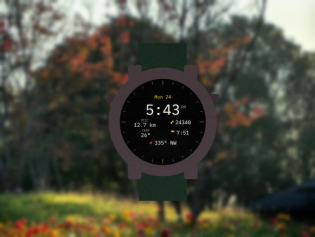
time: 5:43
